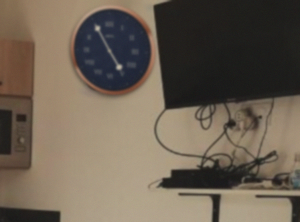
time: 4:55
